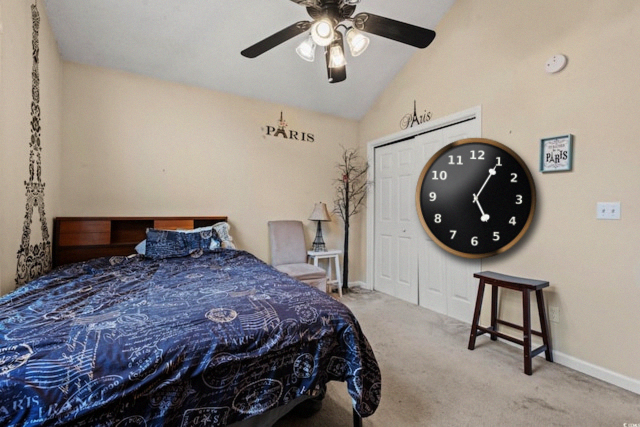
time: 5:05
